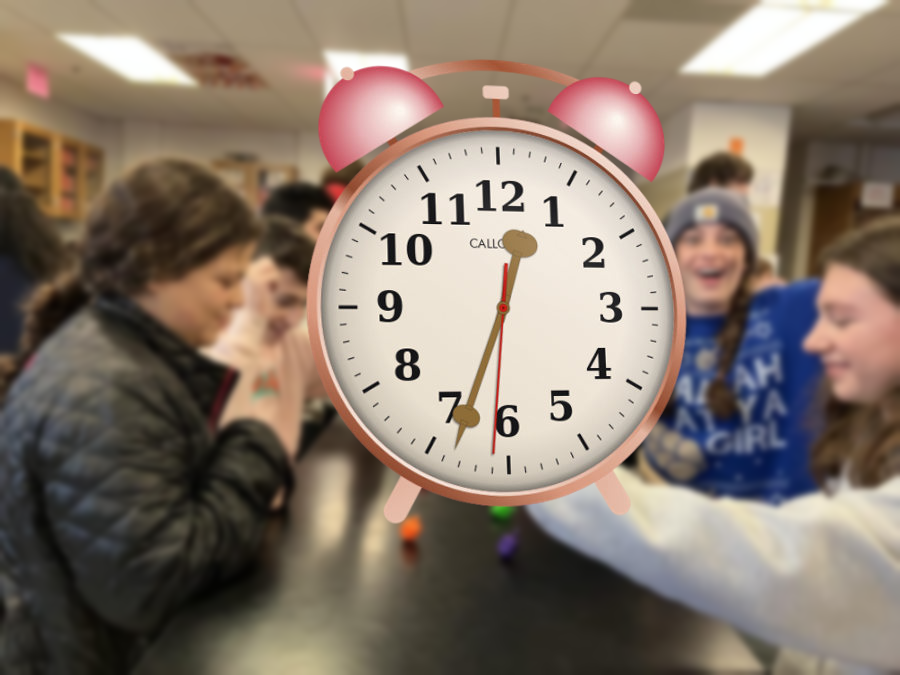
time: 12:33:31
